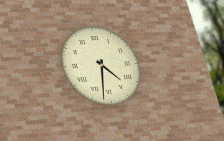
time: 4:32
